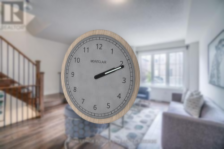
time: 2:11
